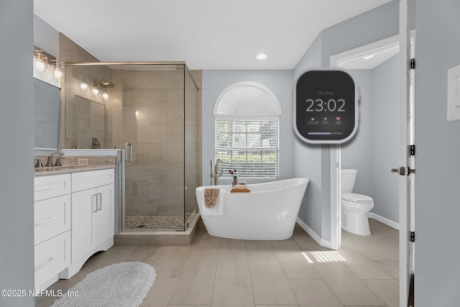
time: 23:02
